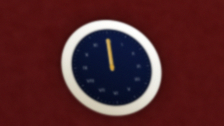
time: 12:00
